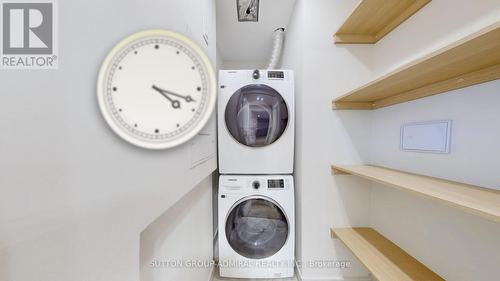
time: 4:18
